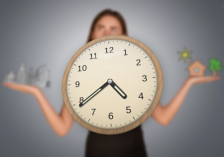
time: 4:39
